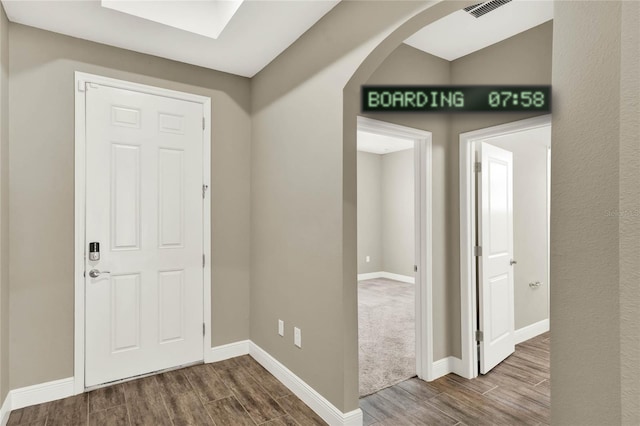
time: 7:58
